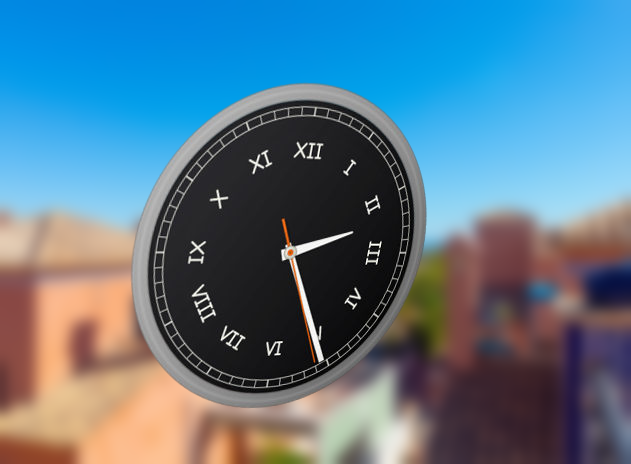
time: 2:25:26
